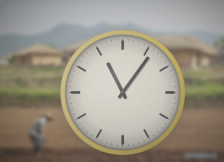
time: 11:06
